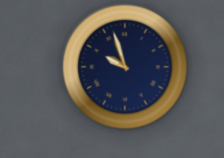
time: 9:57
